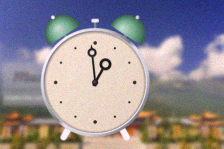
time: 12:59
